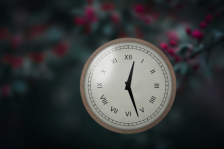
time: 12:27
